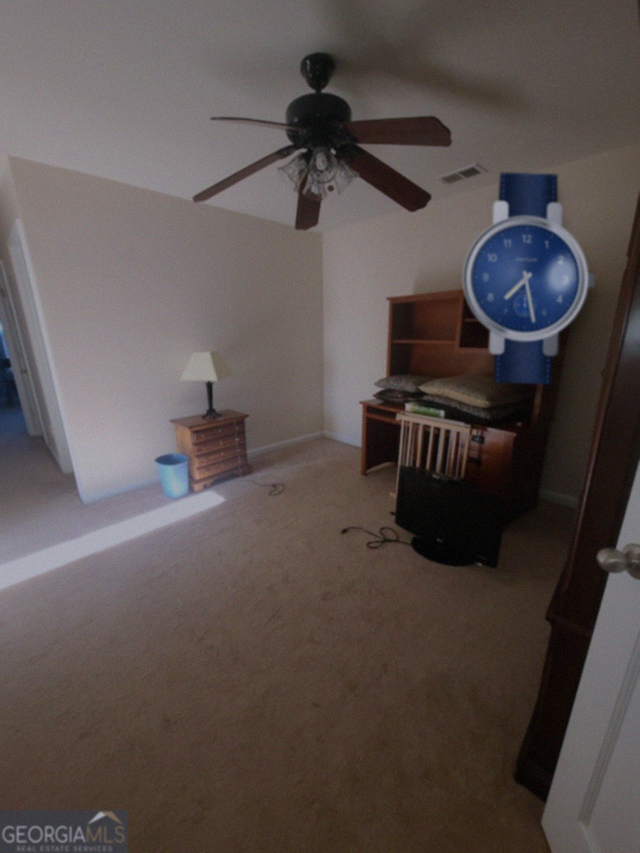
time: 7:28
